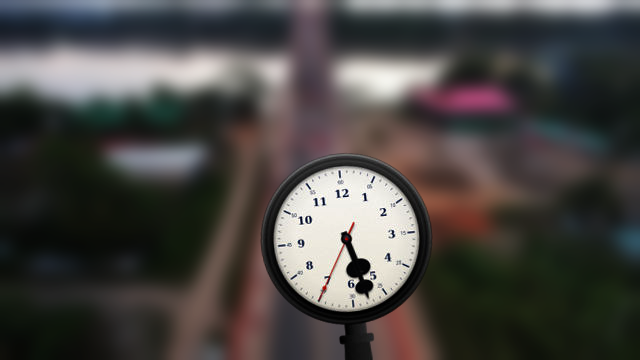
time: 5:27:35
